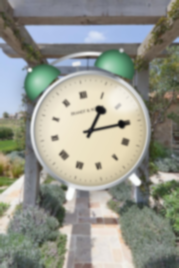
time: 1:15
